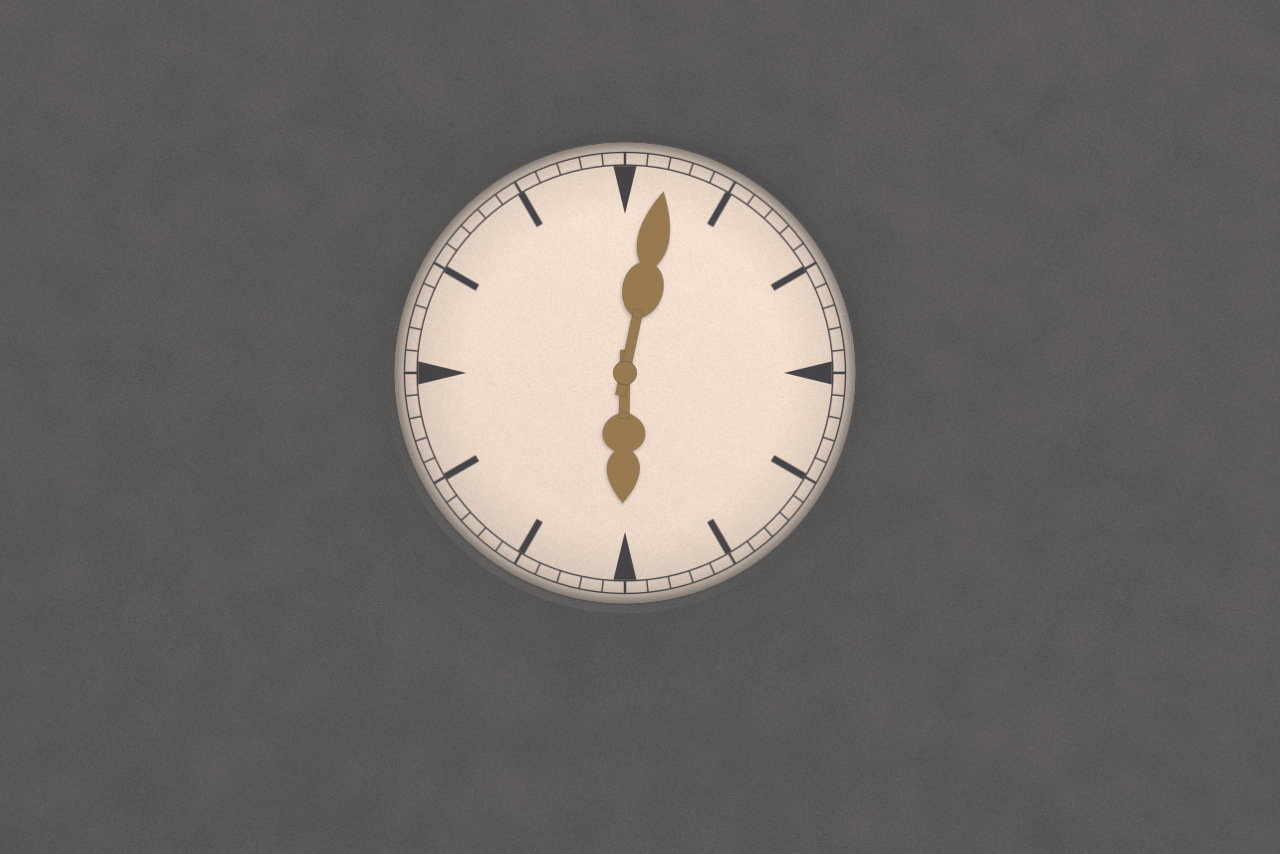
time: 6:02
